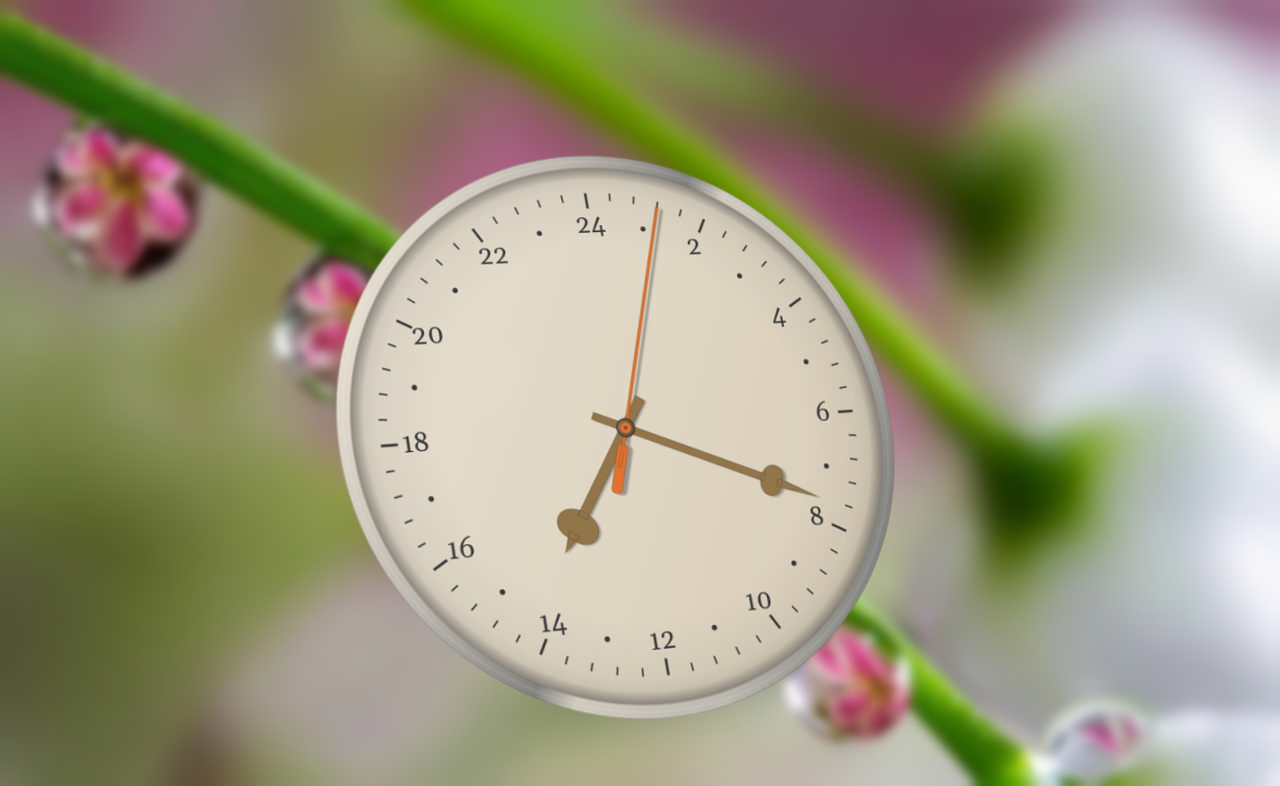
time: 14:19:03
